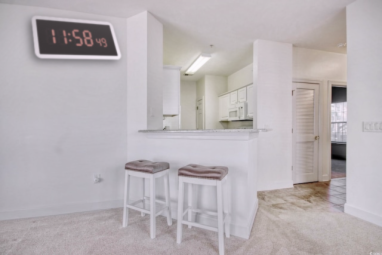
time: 11:58:49
